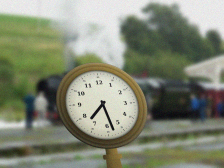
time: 7:28
